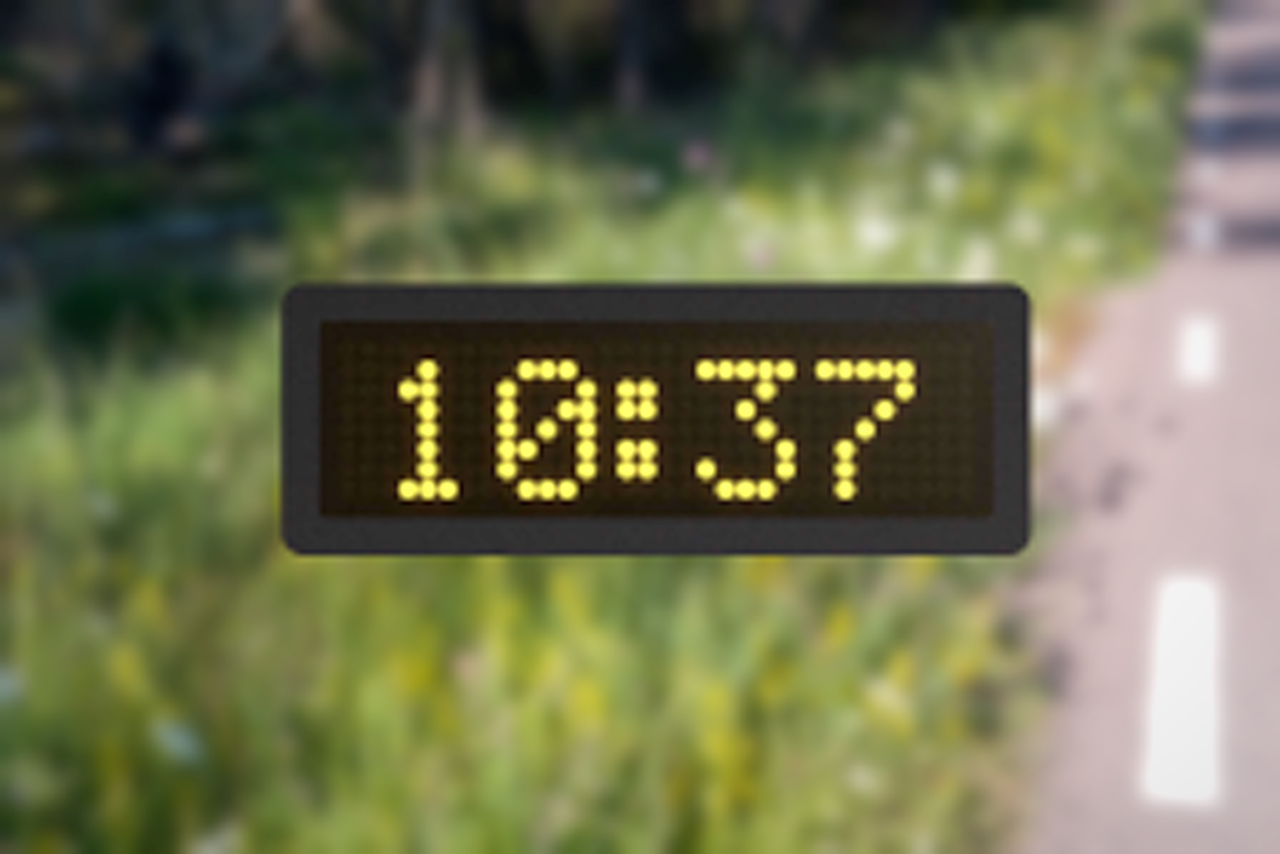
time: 10:37
